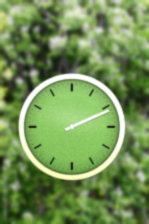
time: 2:11
